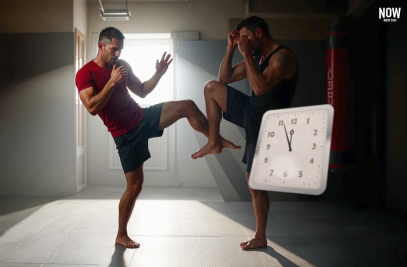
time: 11:56
